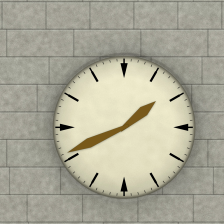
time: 1:41
